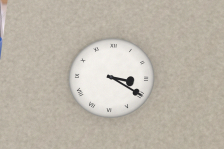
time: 3:20
